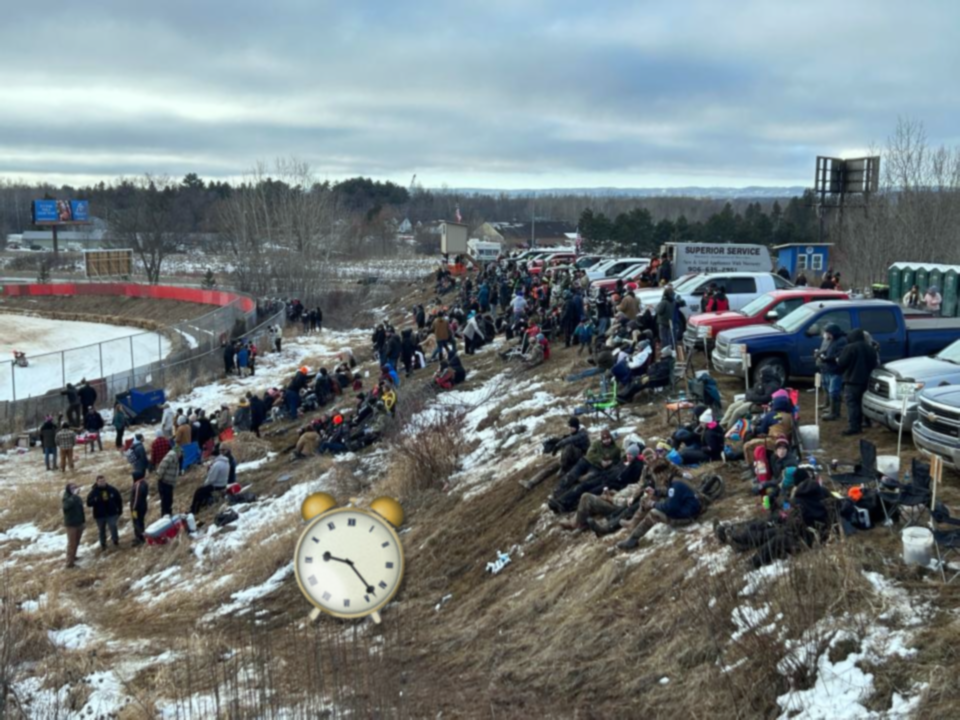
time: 9:23
